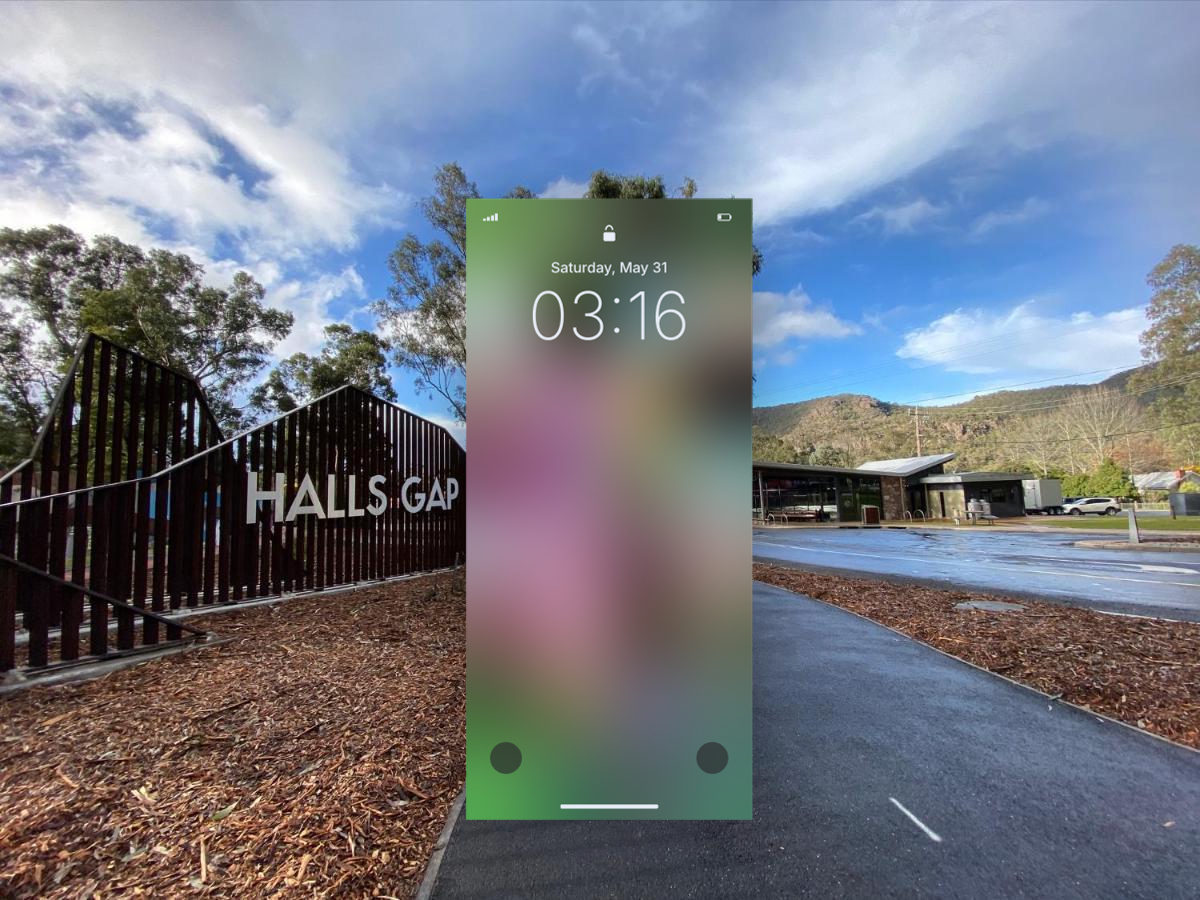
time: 3:16
